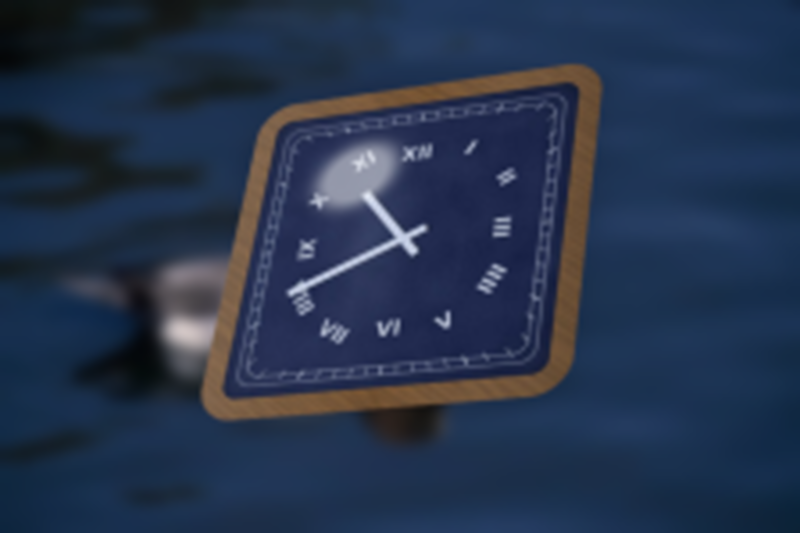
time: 10:41
